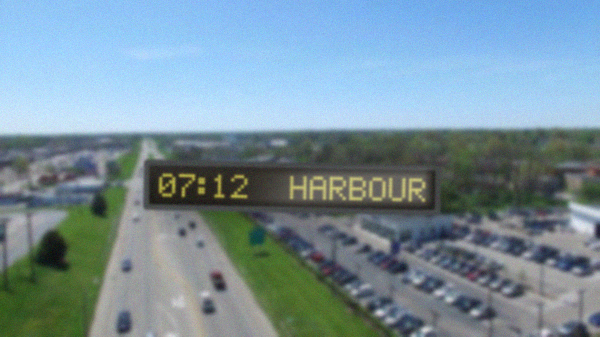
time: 7:12
